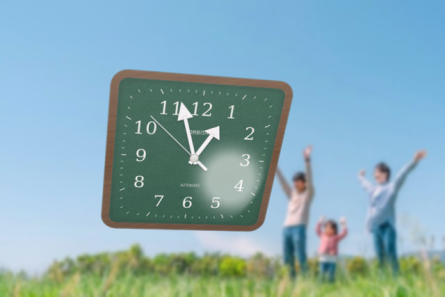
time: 12:56:52
